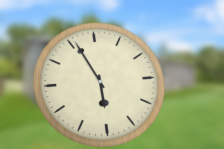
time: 5:56
